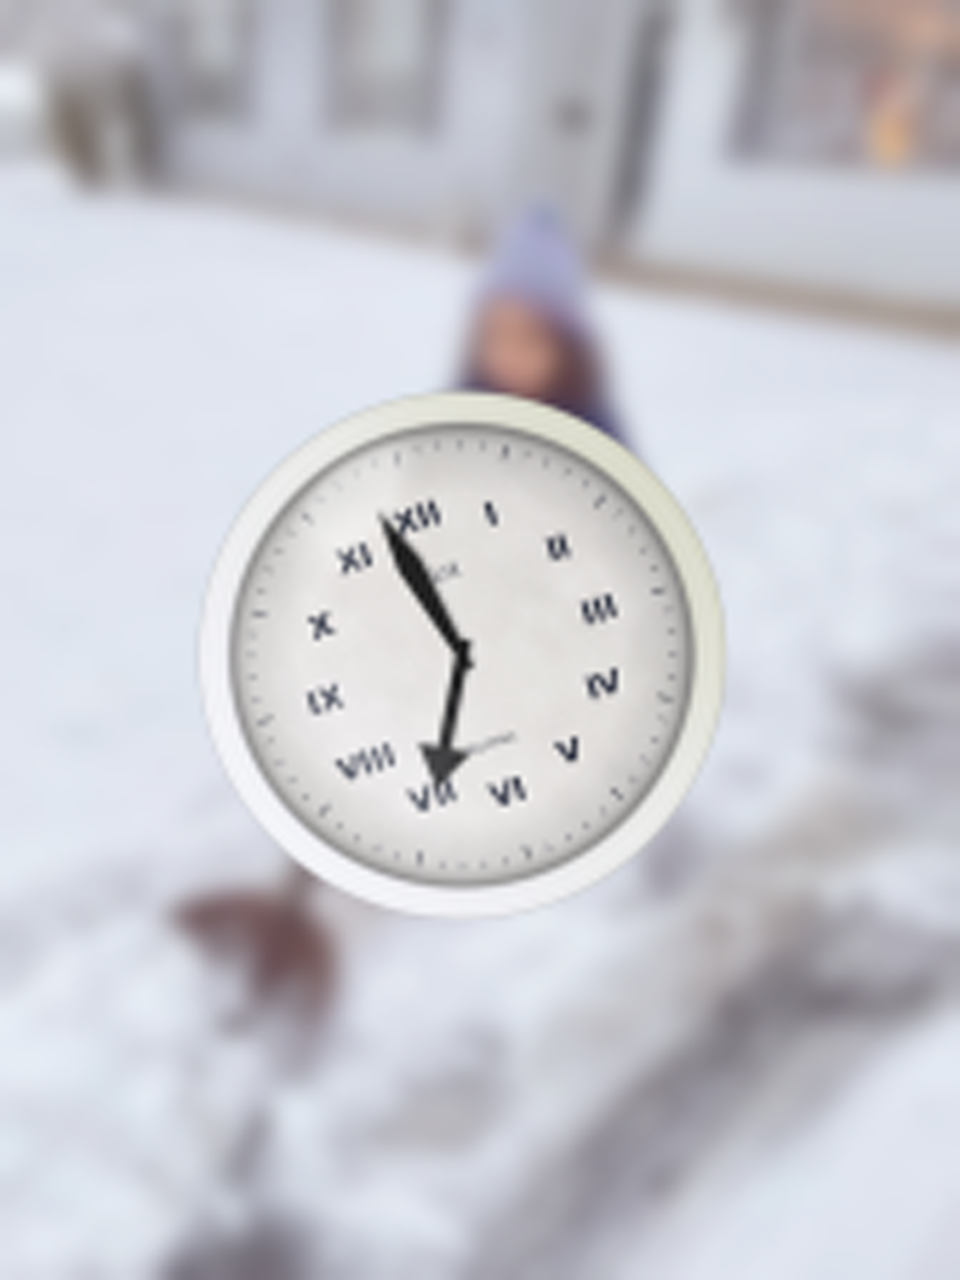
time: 6:58
